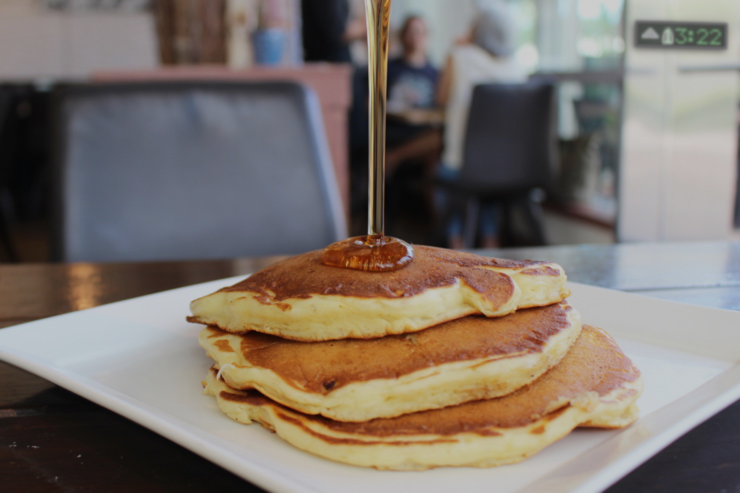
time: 13:22
